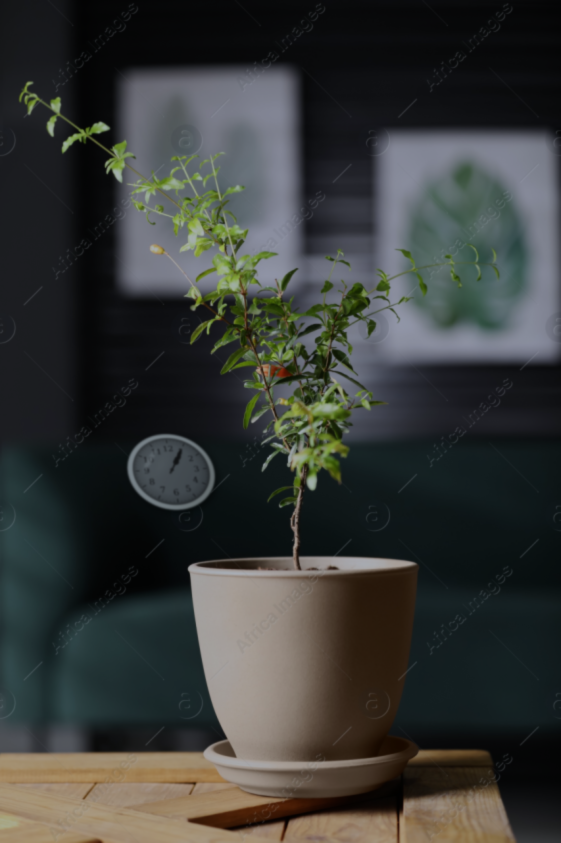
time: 1:05
